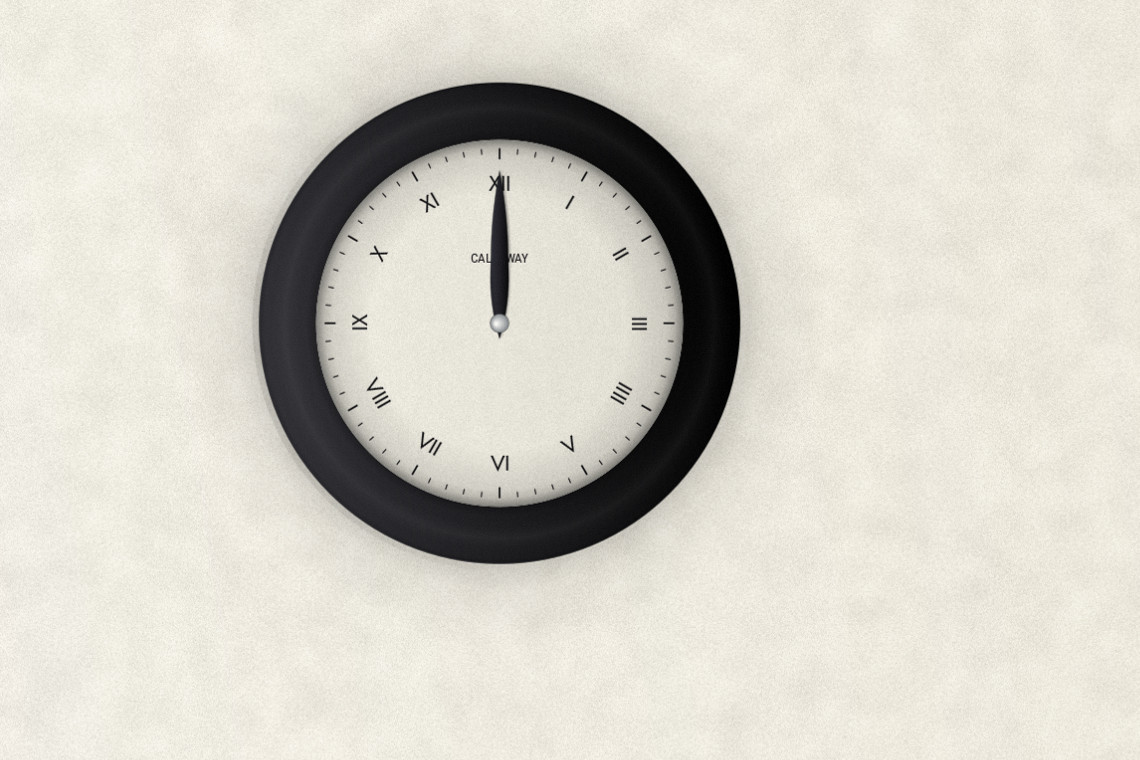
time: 12:00
